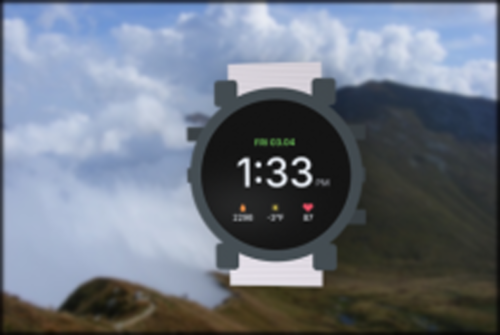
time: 1:33
